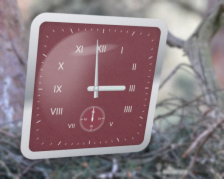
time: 2:59
